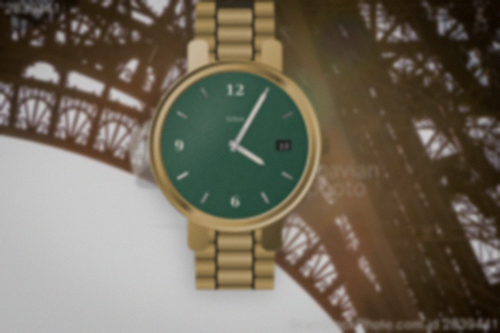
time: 4:05
